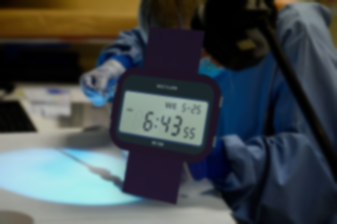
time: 6:43
